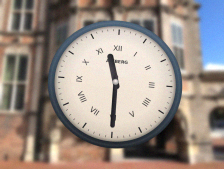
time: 11:30
